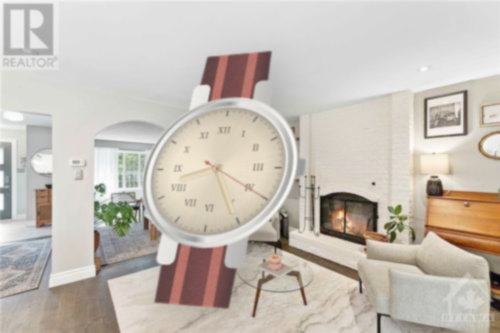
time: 8:25:20
